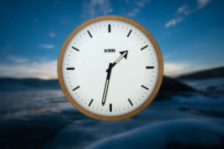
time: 1:32
